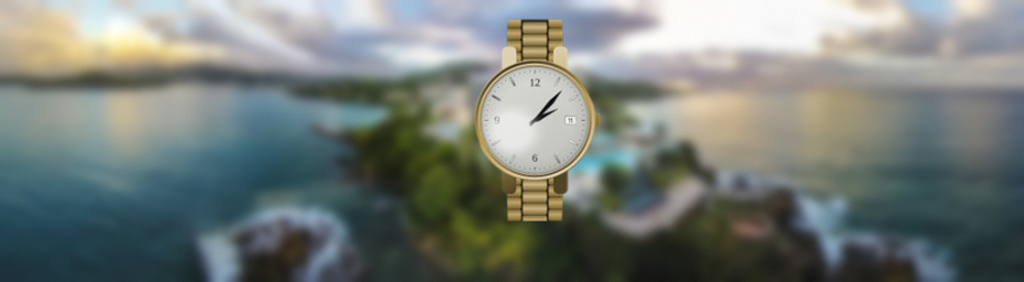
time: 2:07
